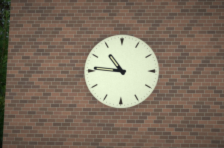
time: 10:46
